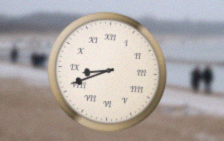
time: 8:41
